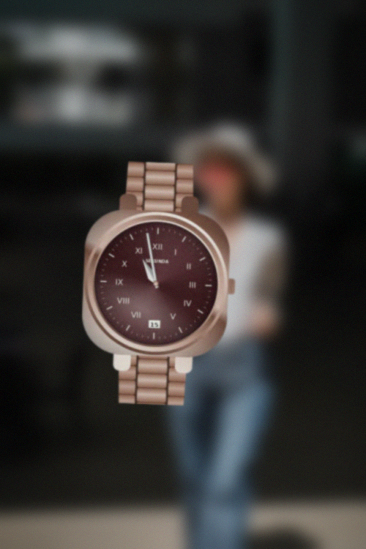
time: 10:58
